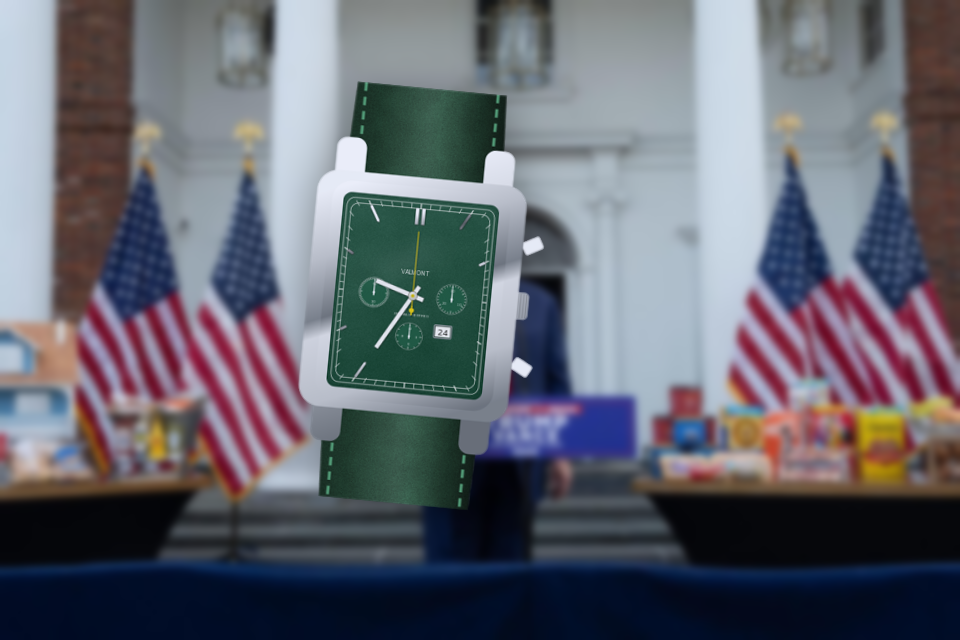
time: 9:35
